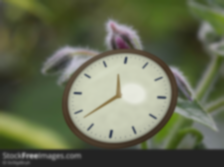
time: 11:38
